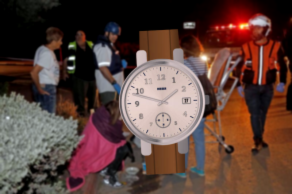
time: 1:48
